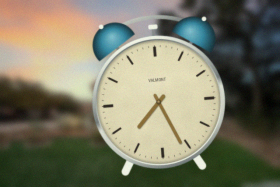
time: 7:26
